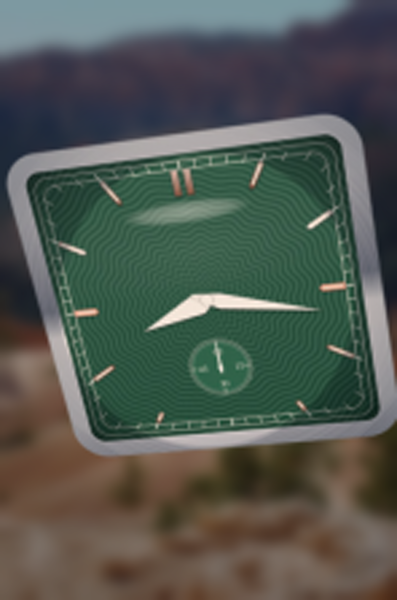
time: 8:17
